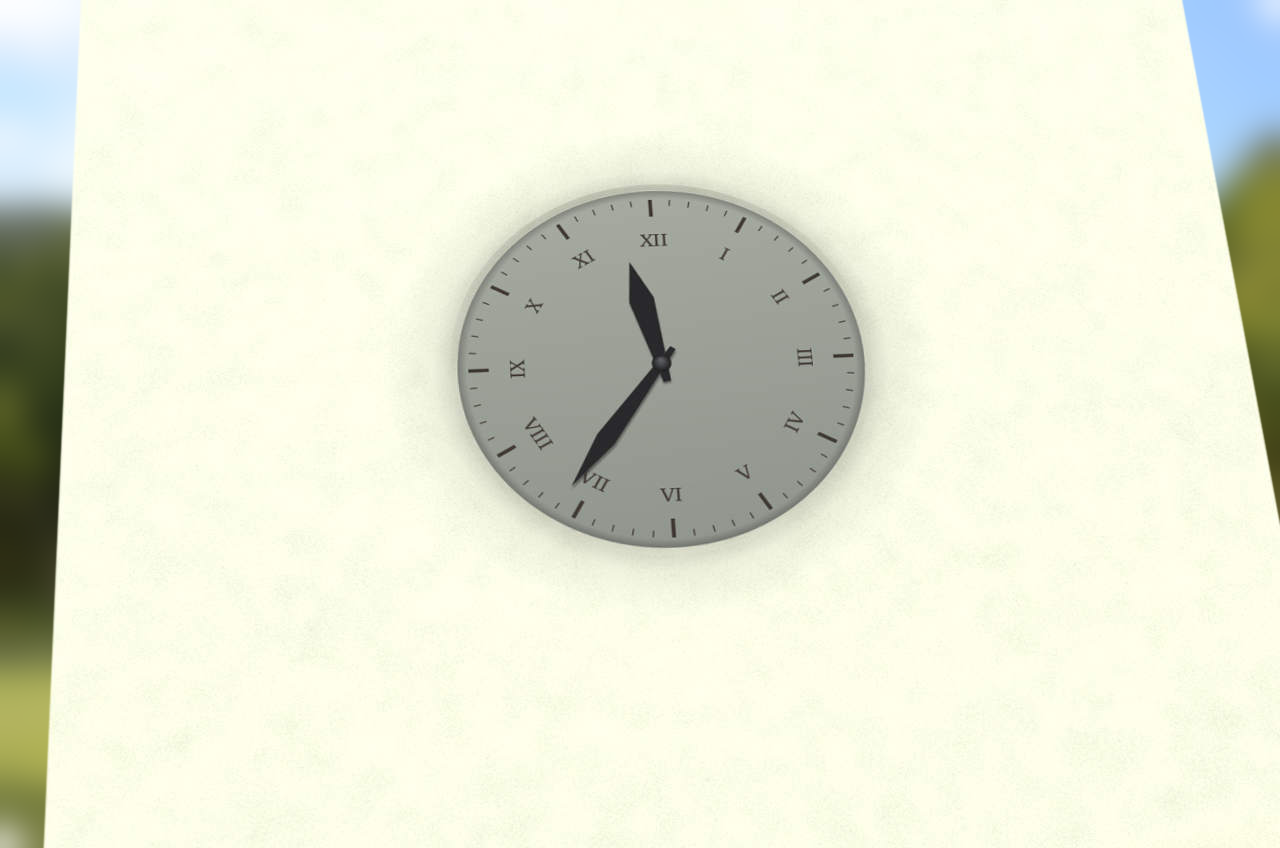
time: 11:36
